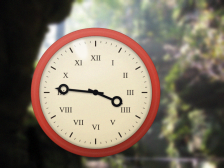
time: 3:46
